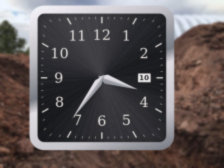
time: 3:36
